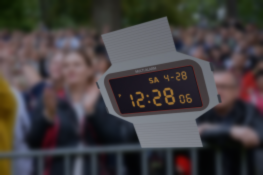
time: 12:28
